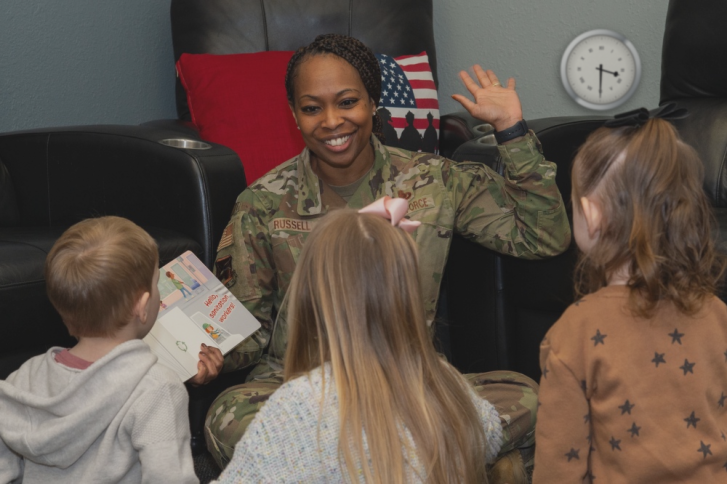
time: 3:30
